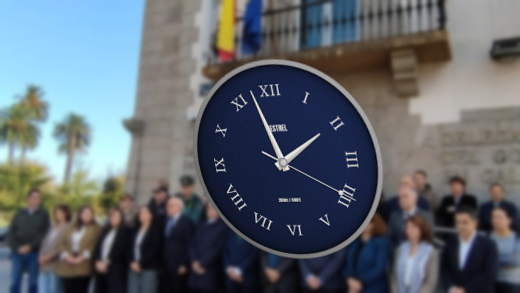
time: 1:57:20
